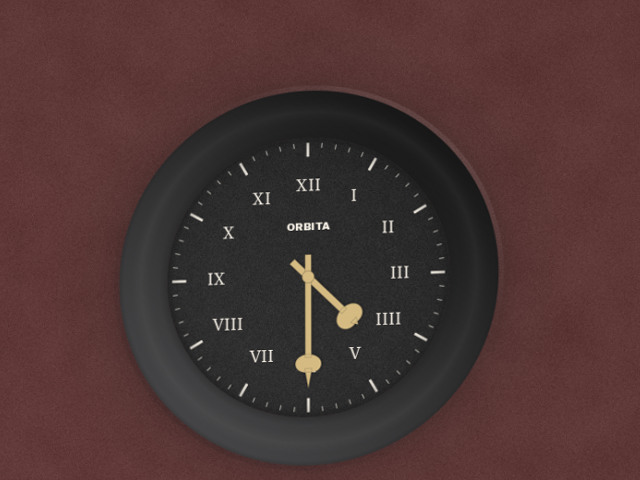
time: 4:30
